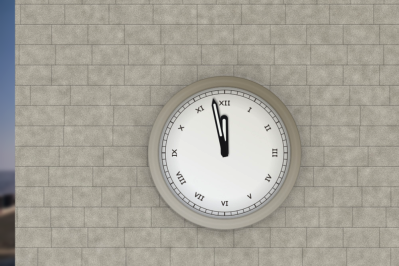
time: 11:58
